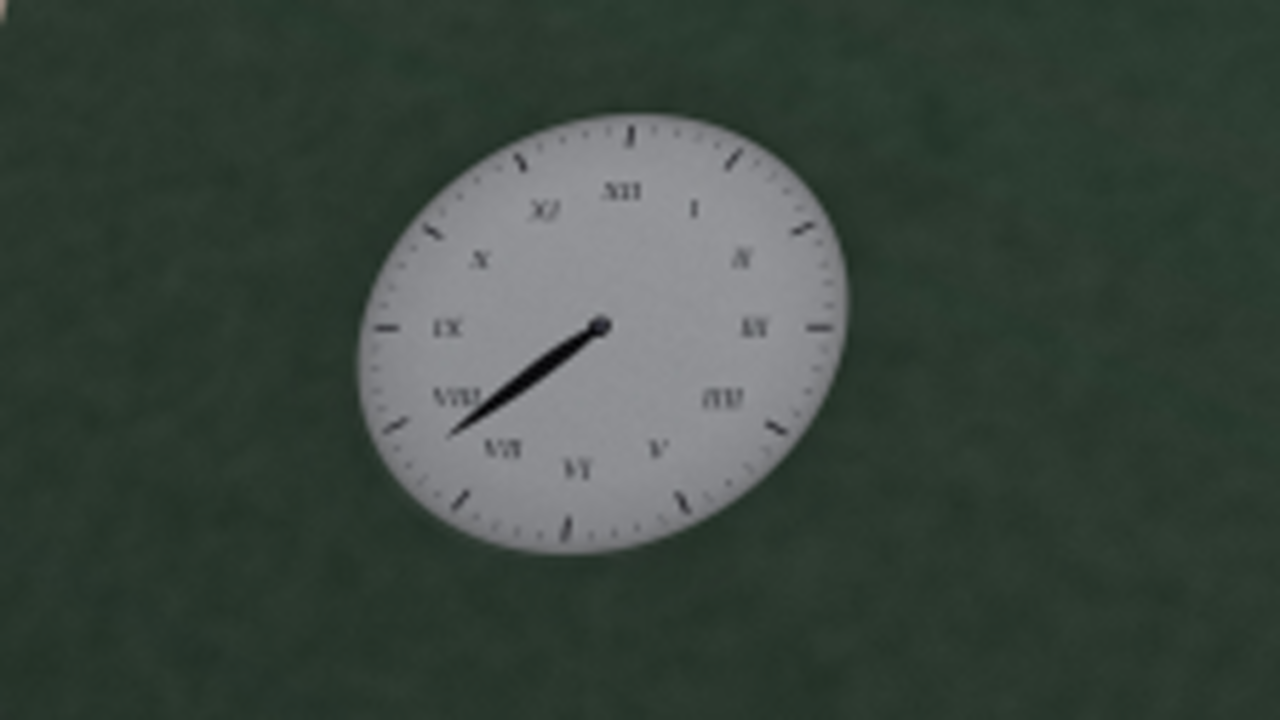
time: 7:38
